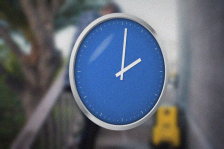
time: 2:01
